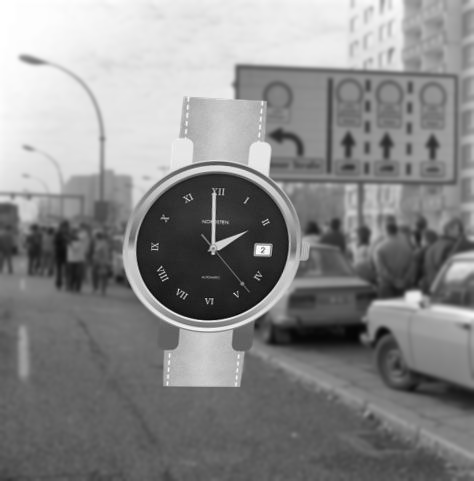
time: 1:59:23
